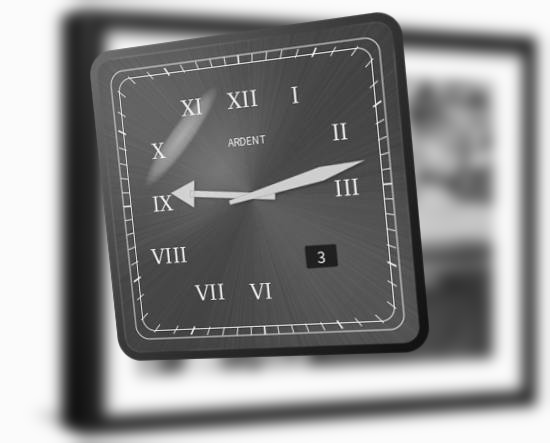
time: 9:13
